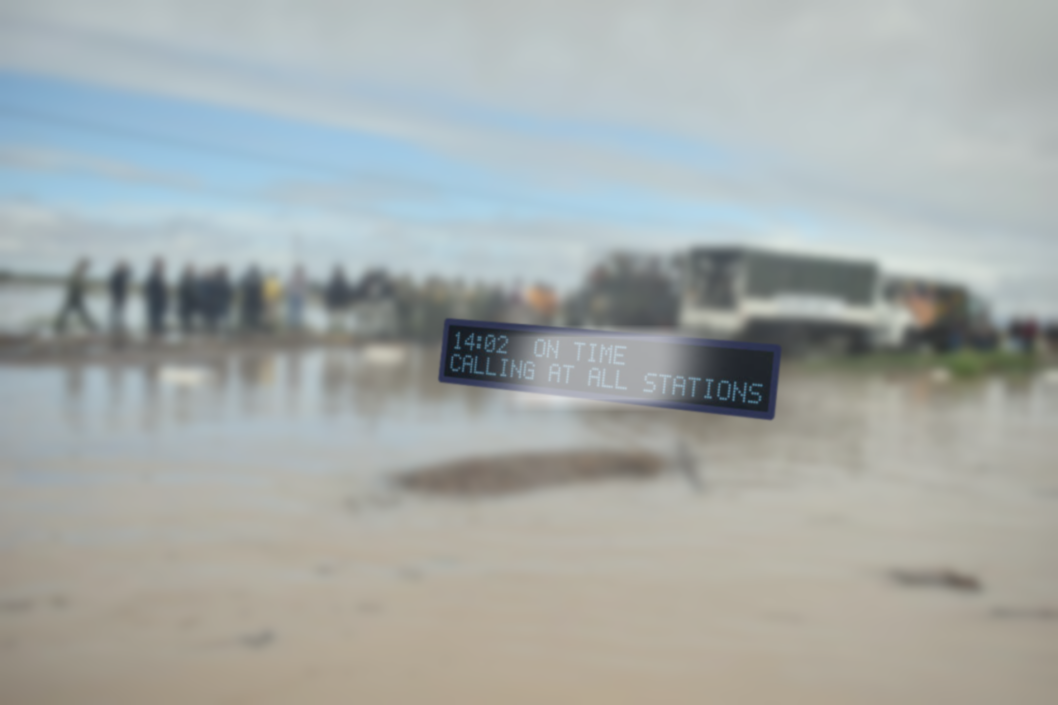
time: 14:02
